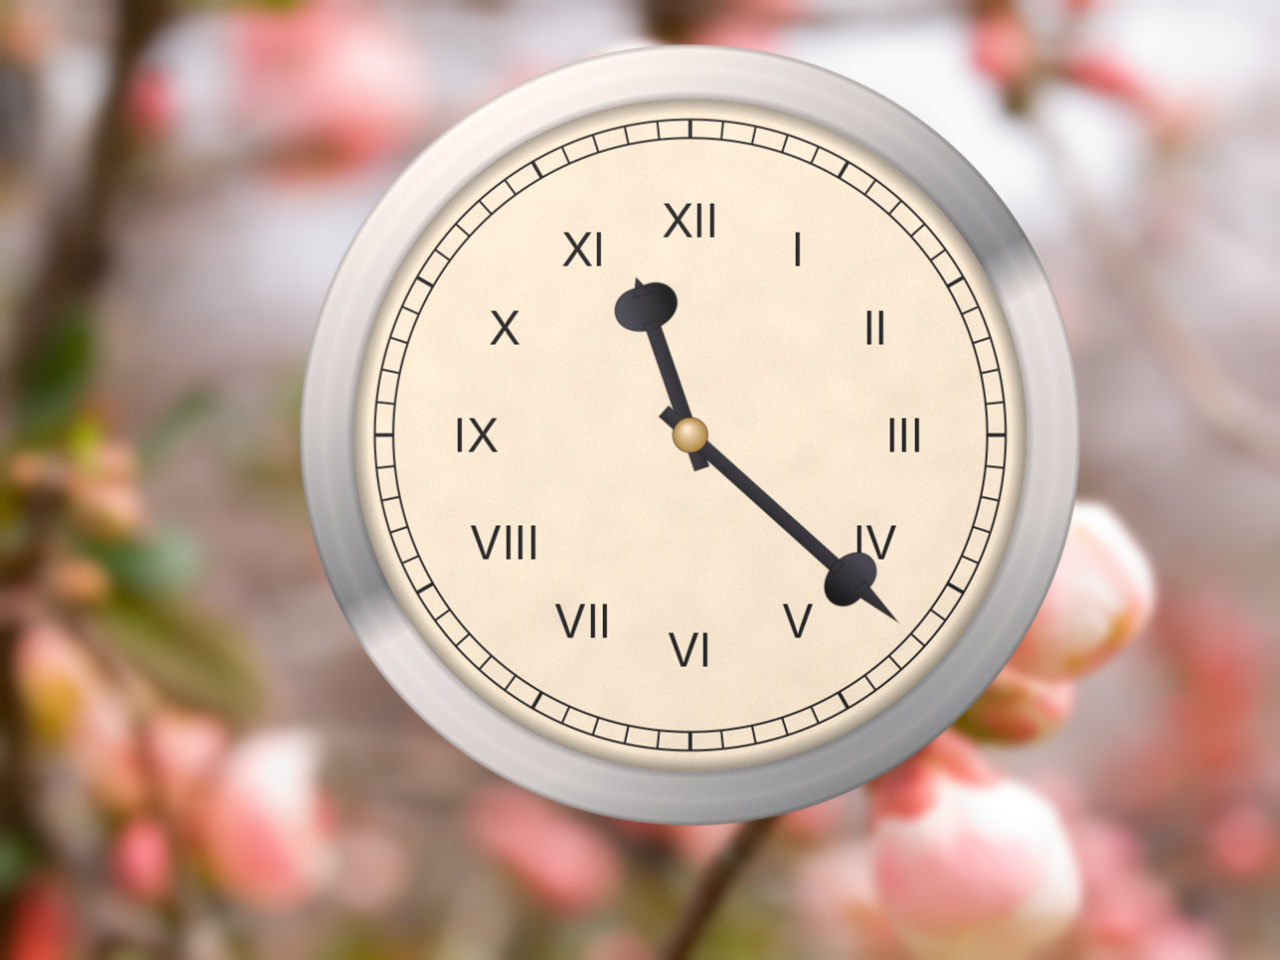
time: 11:22
